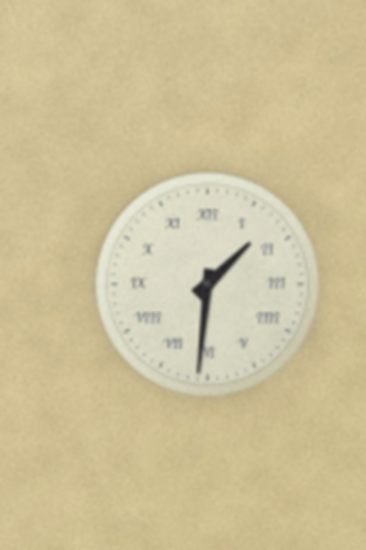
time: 1:31
